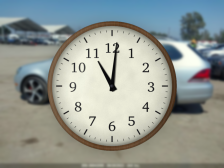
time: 11:01
